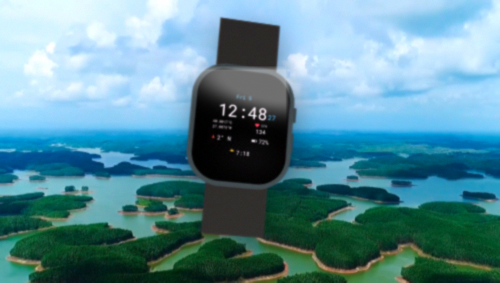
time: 12:48
